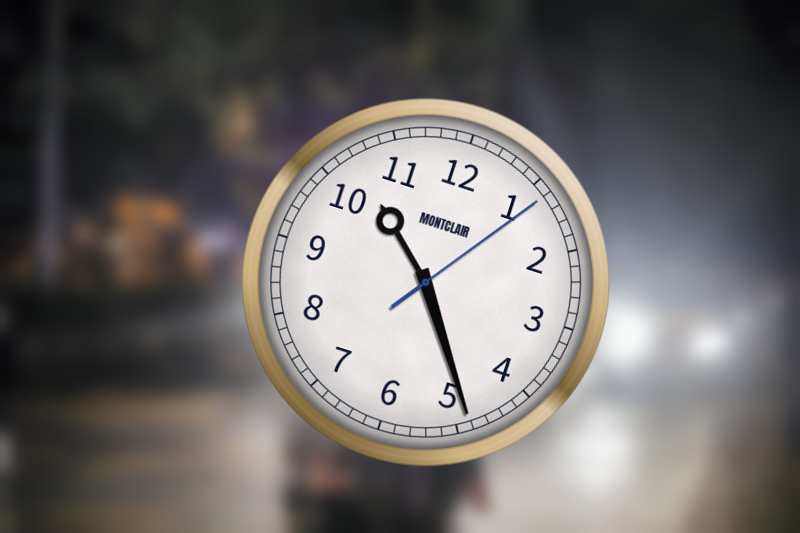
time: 10:24:06
